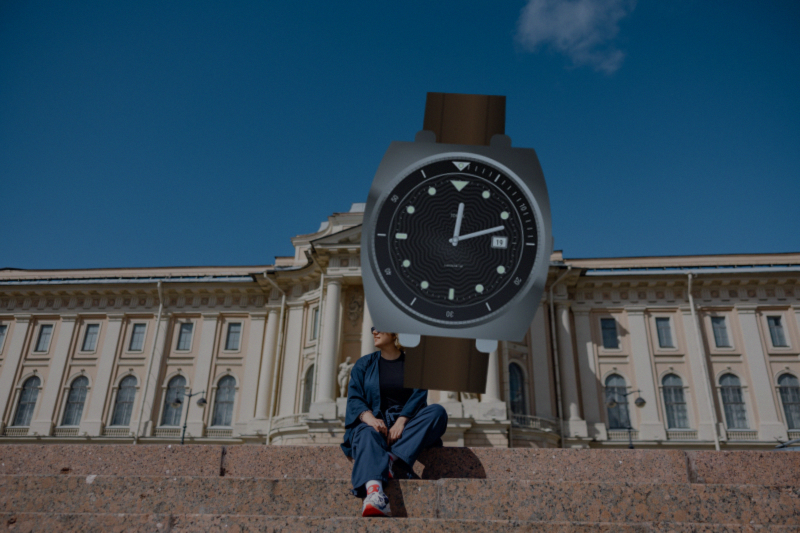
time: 12:12
